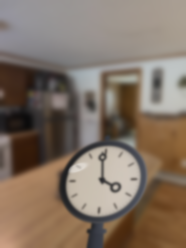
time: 3:59
